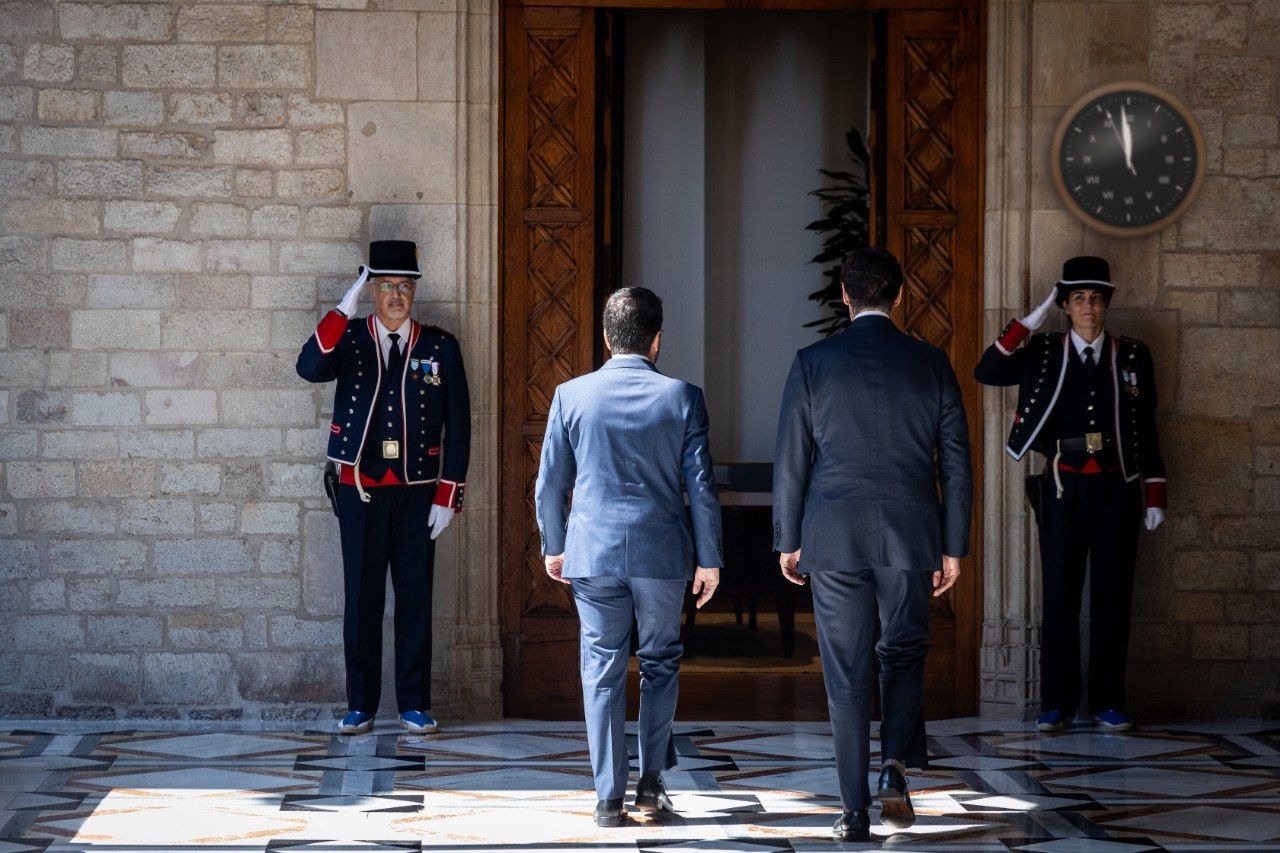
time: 11:58:56
